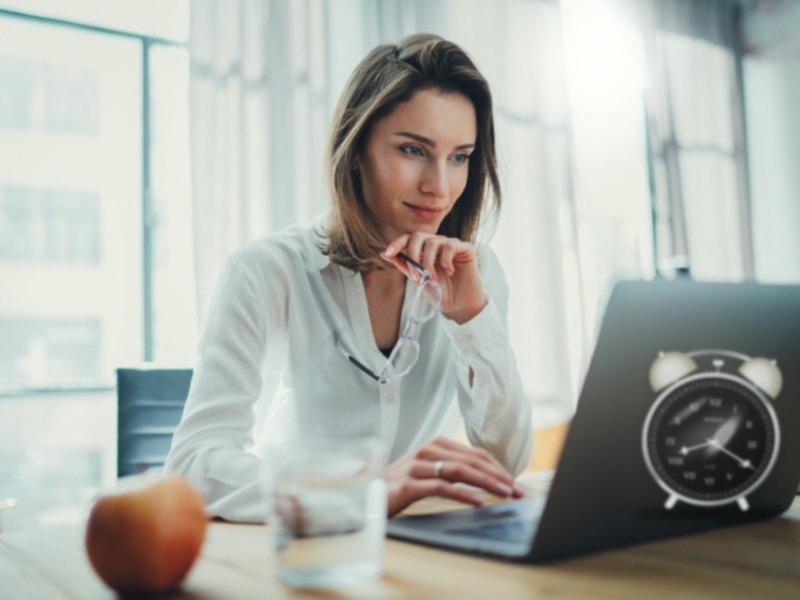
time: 8:20
